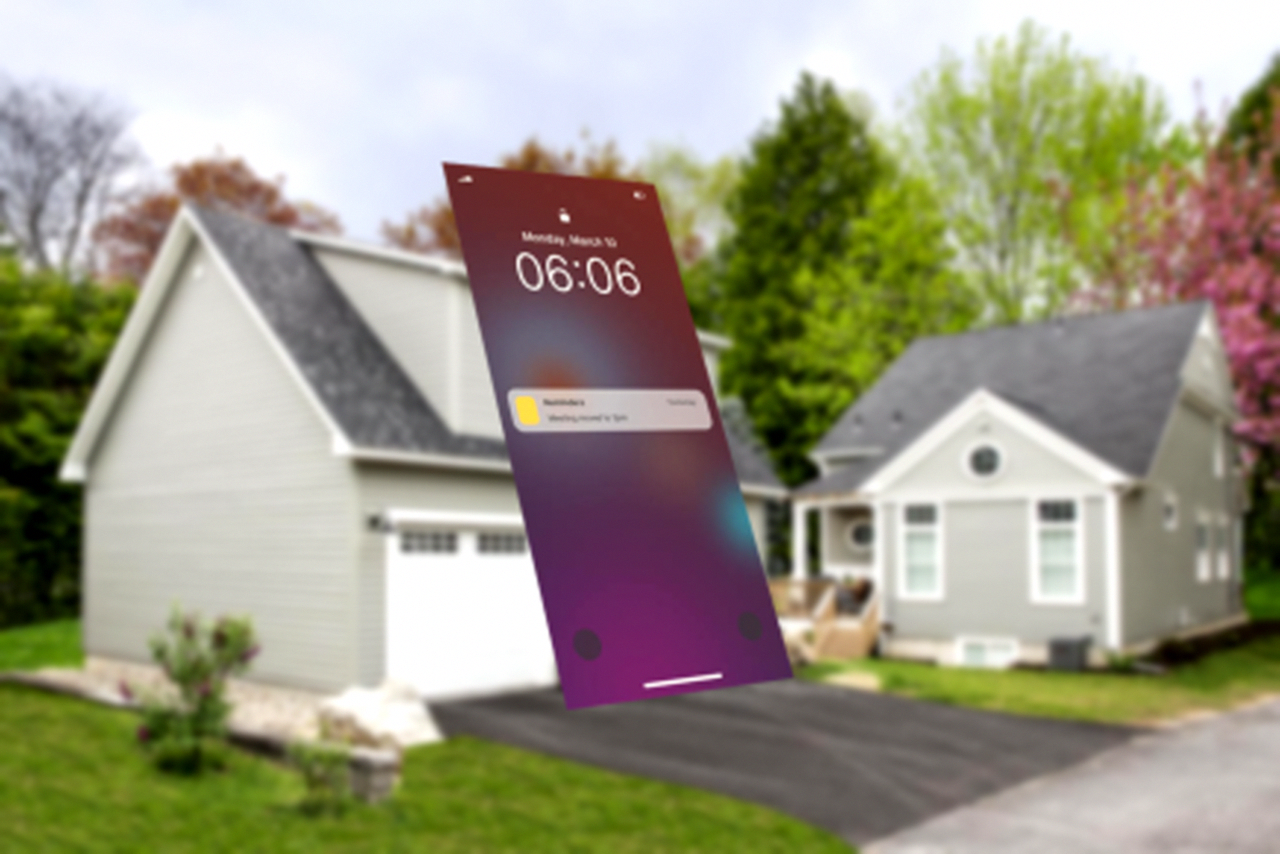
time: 6:06
